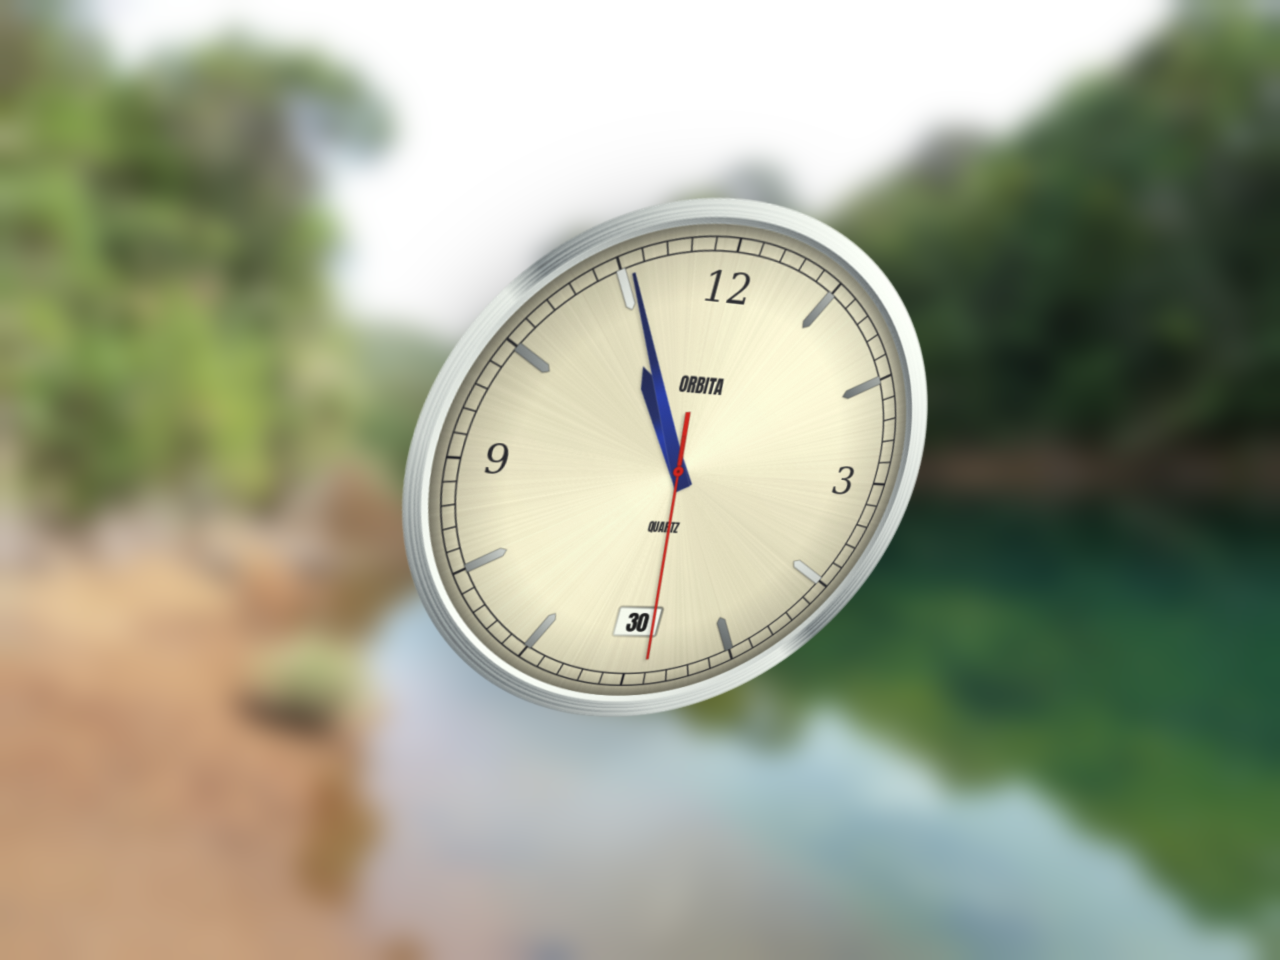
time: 10:55:29
